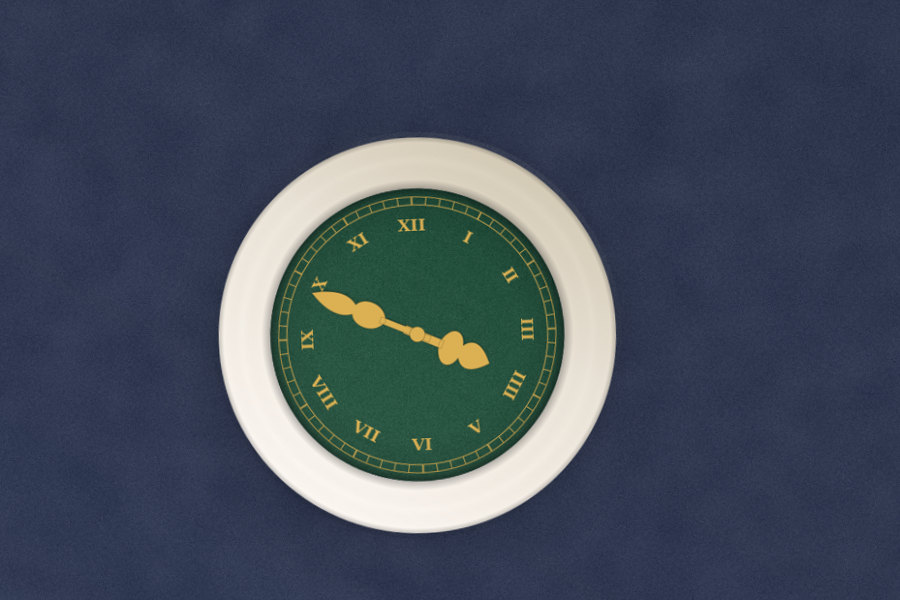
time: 3:49
